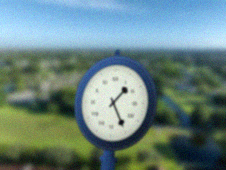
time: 1:25
